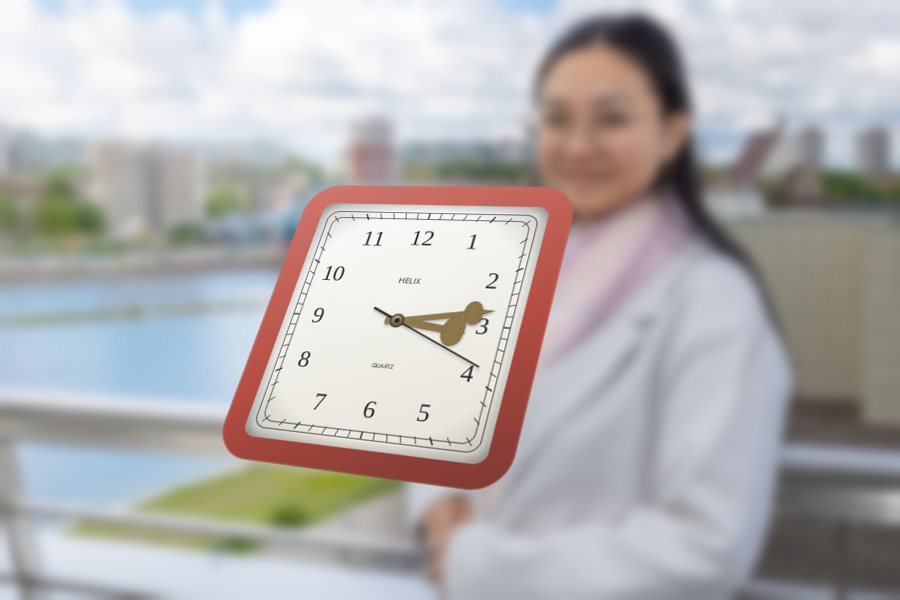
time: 3:13:19
